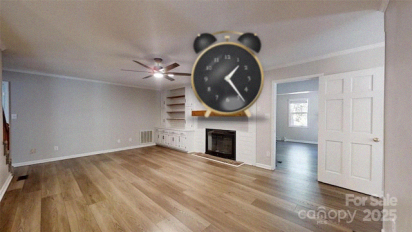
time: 1:24
